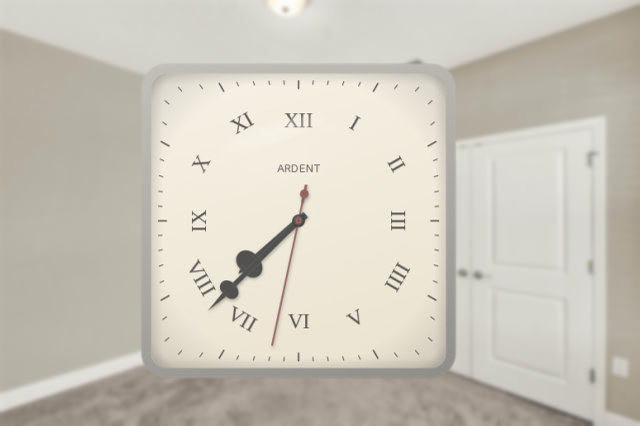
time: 7:37:32
